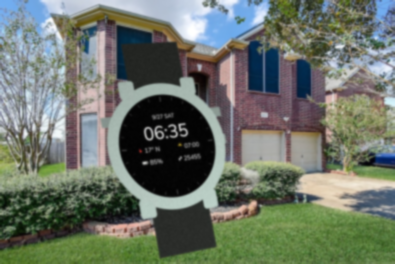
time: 6:35
